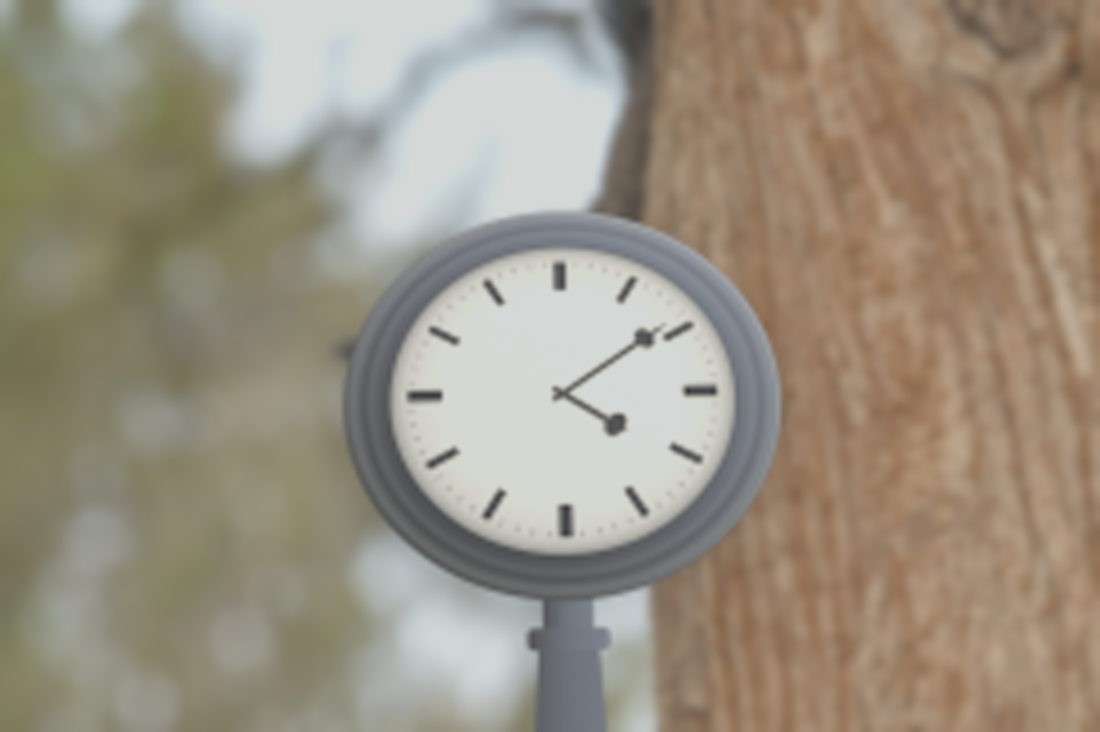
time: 4:09
